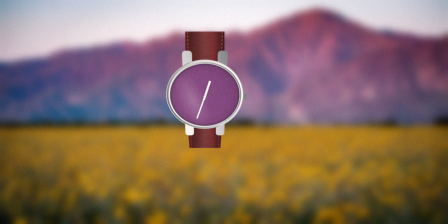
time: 12:33
